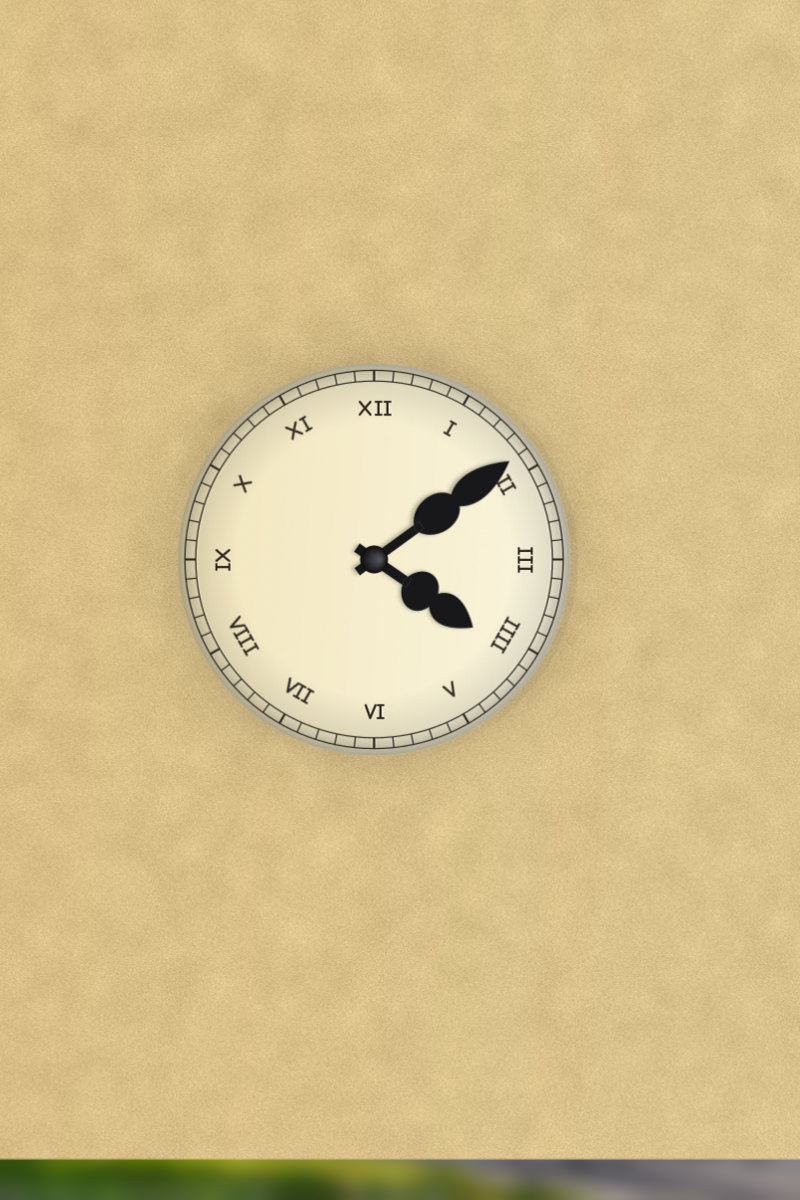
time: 4:09
